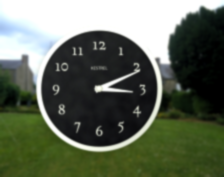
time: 3:11
